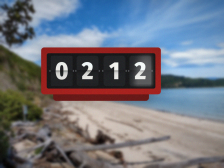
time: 2:12
